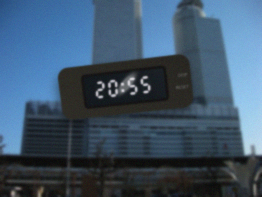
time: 20:55
